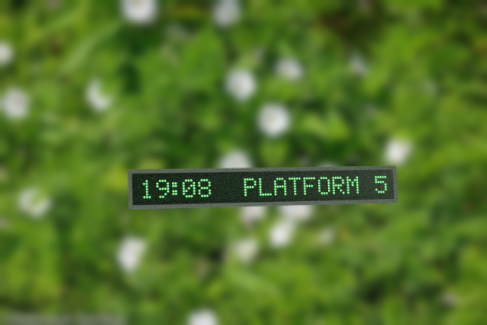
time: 19:08
